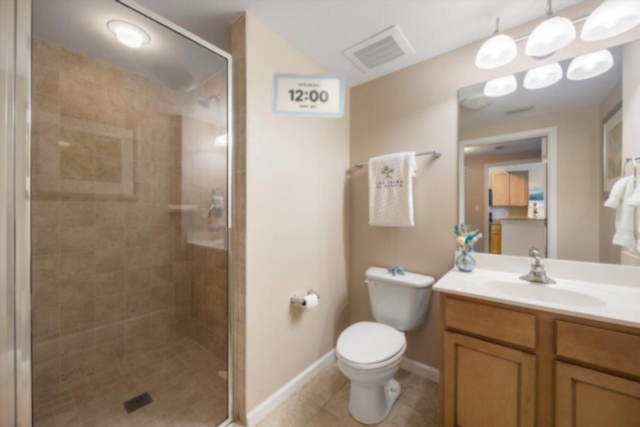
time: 12:00
